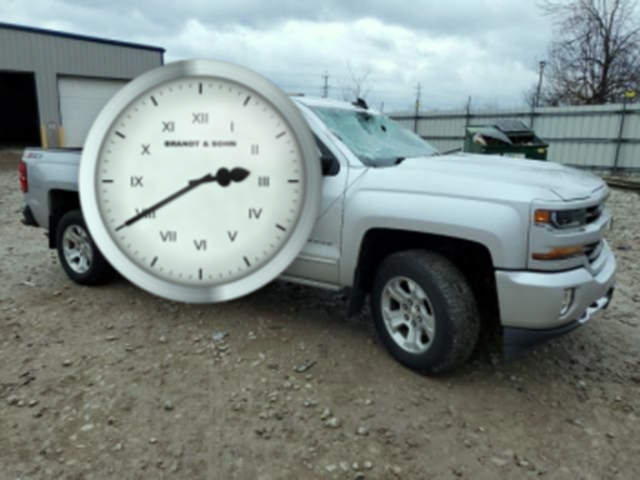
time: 2:40
